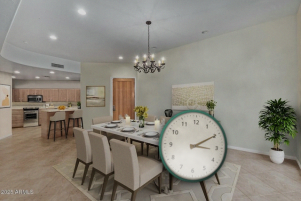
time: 3:10
